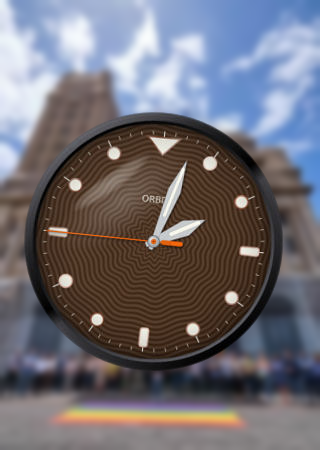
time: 2:02:45
